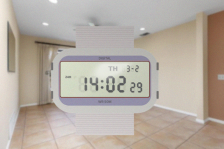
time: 14:02:29
